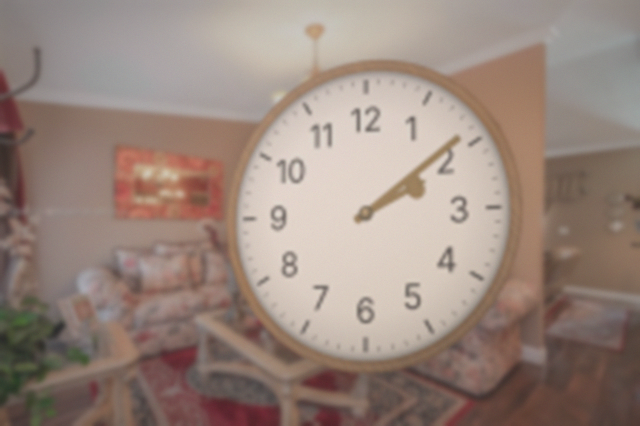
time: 2:09
